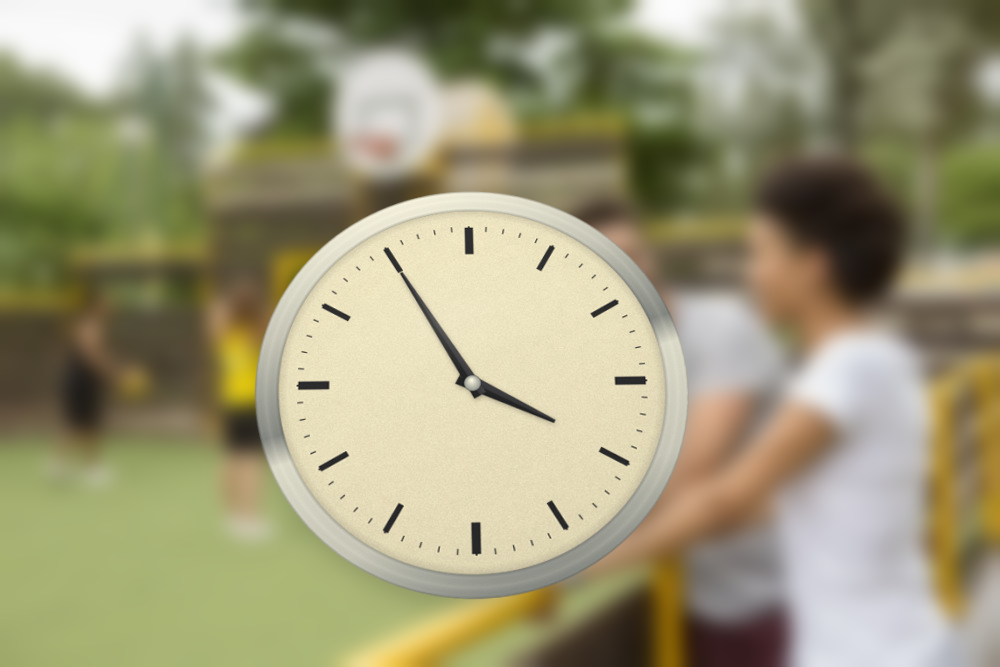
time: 3:55
